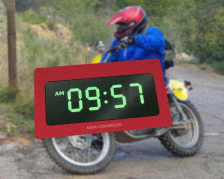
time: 9:57
